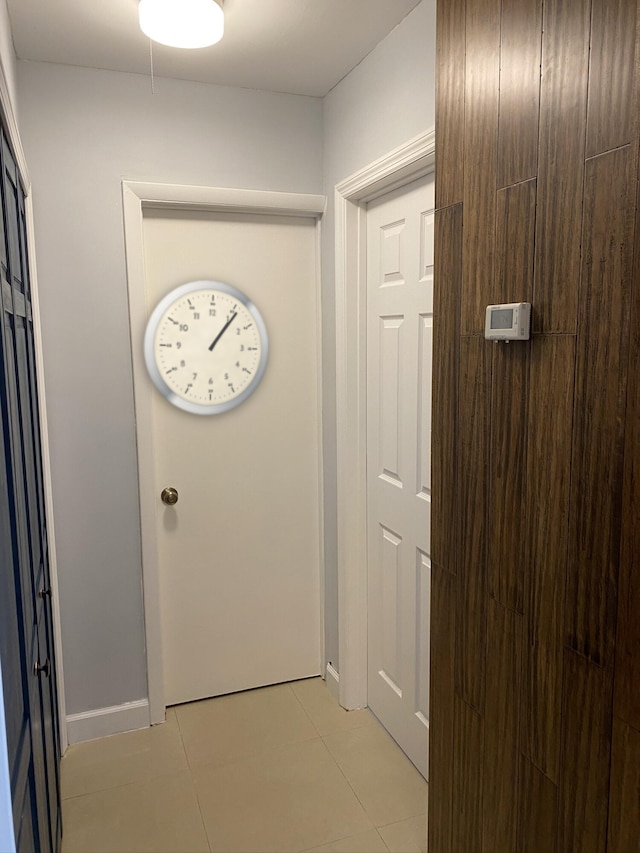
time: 1:06
